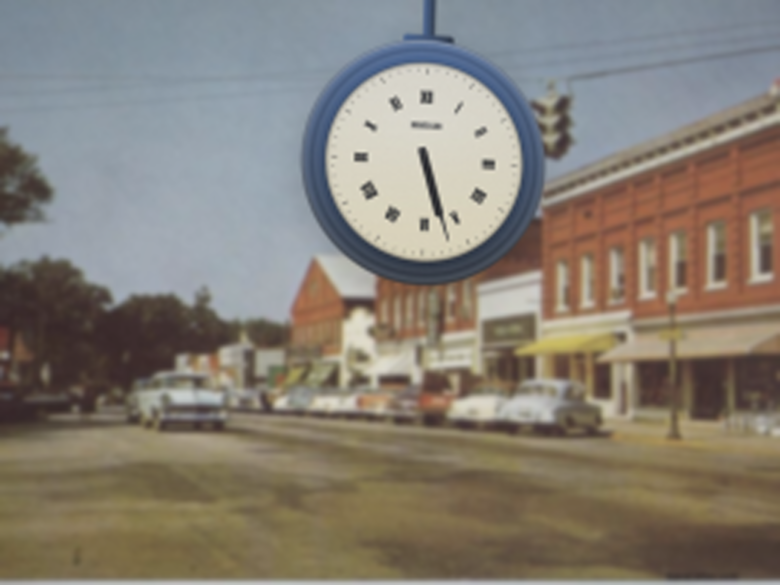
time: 5:27
